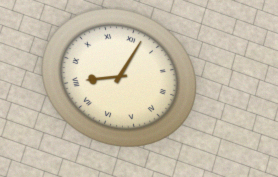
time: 8:02
